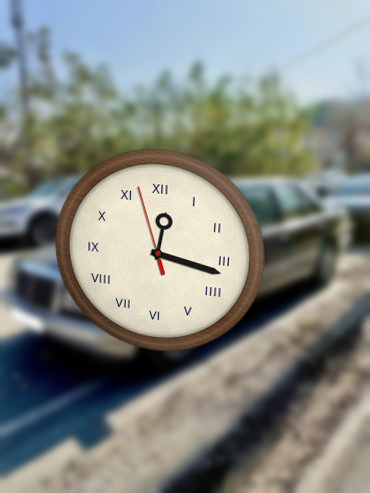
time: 12:16:57
